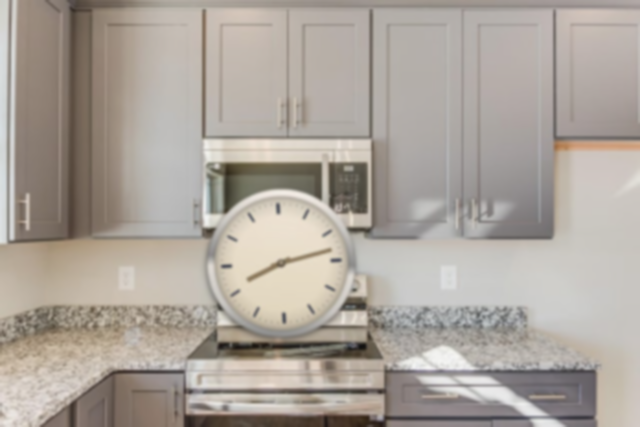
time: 8:13
